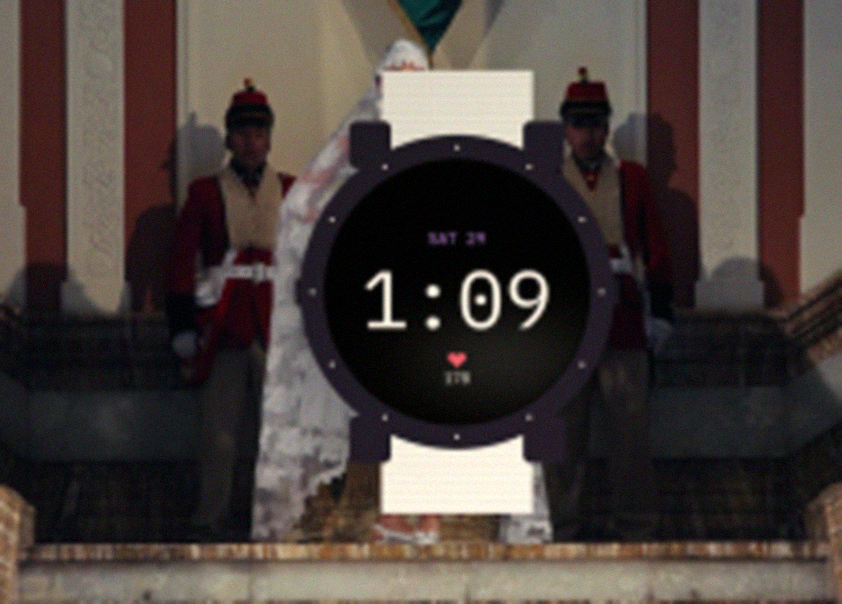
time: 1:09
